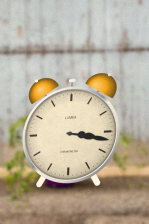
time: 3:17
